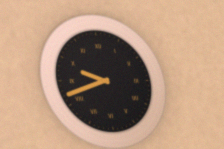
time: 9:42
